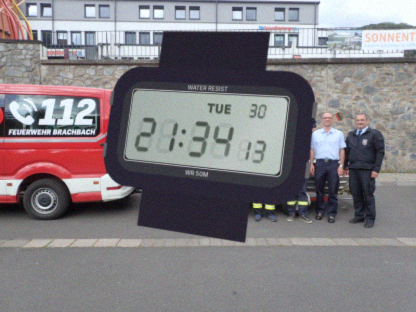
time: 21:34:13
